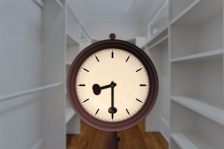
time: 8:30
